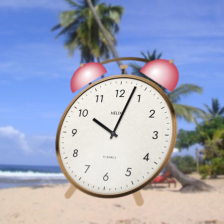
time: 10:03
